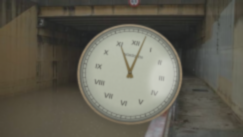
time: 11:02
